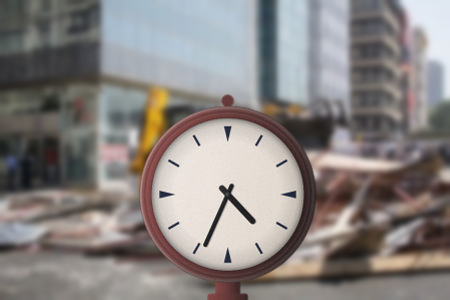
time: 4:34
